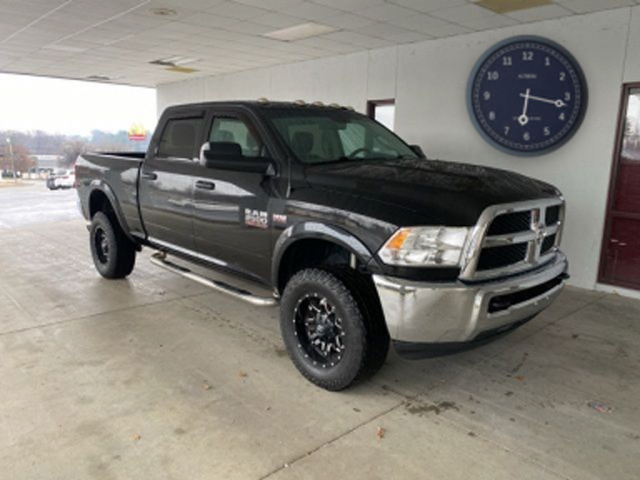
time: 6:17
